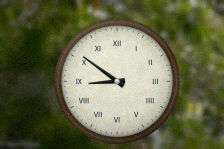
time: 8:51
